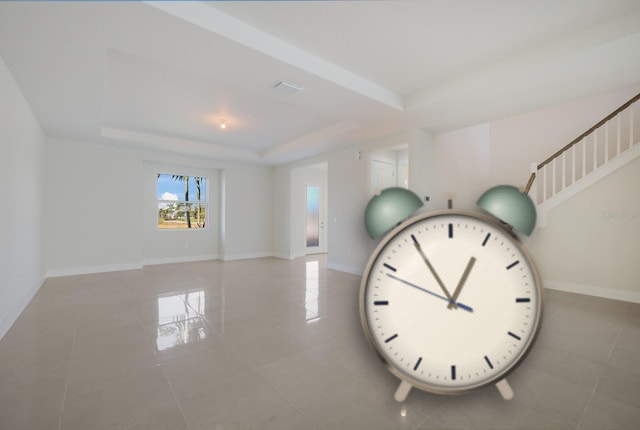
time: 12:54:49
